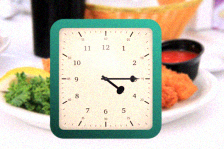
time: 4:15
